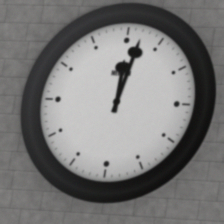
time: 12:02
